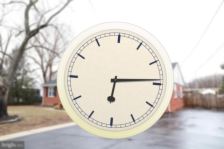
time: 6:14
